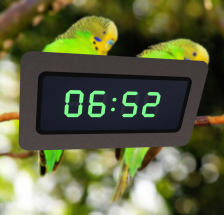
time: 6:52
